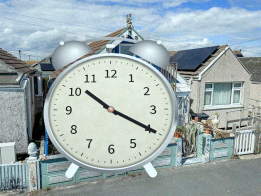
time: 10:20
